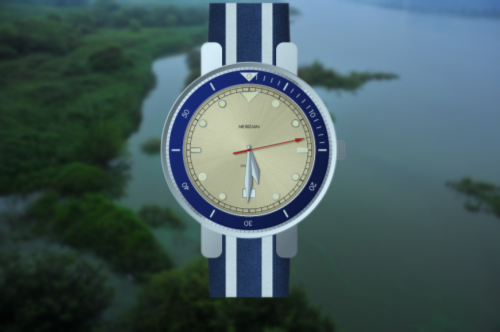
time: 5:30:13
